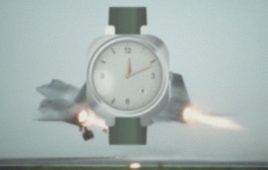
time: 12:11
